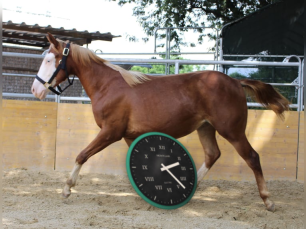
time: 2:23
